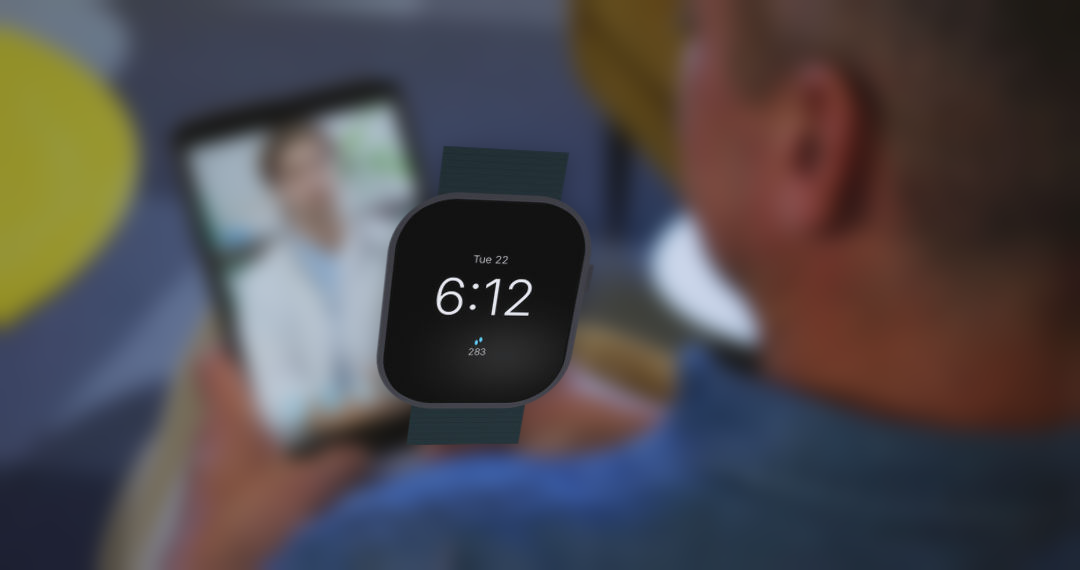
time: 6:12
